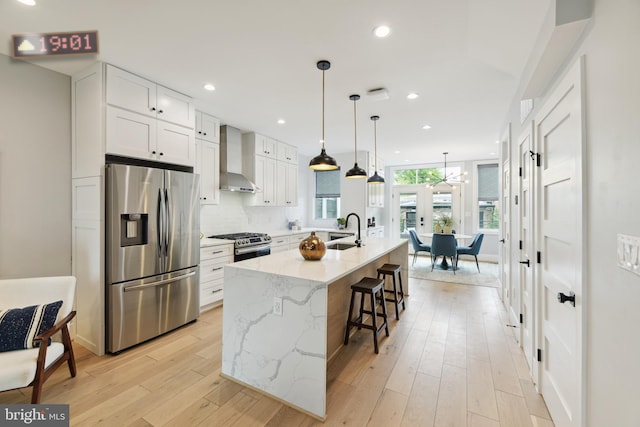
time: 19:01
